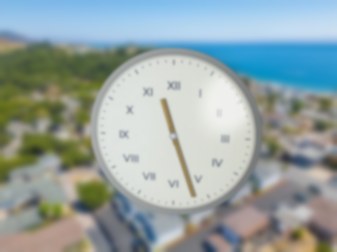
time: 11:27
